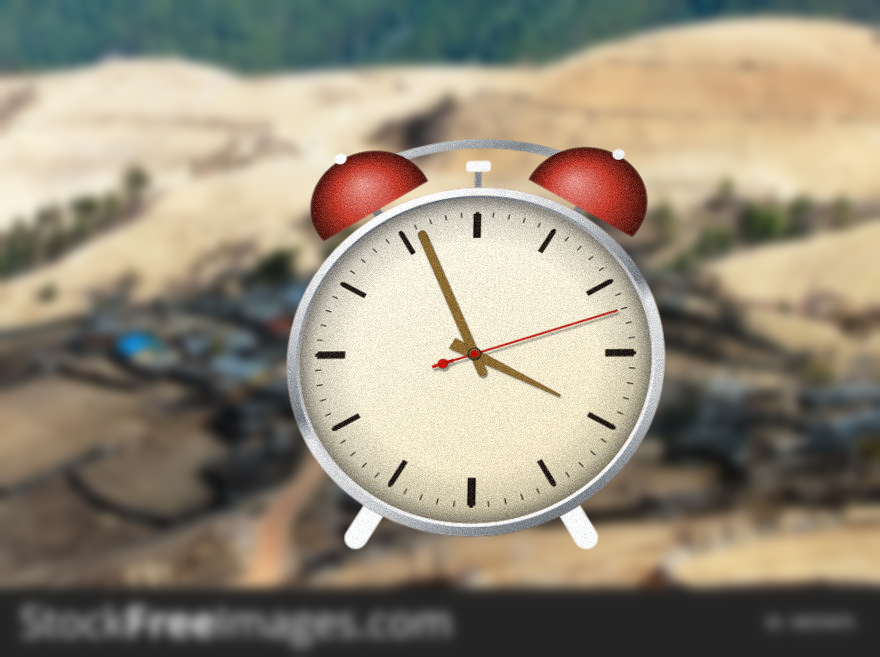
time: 3:56:12
